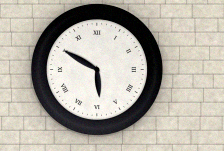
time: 5:50
